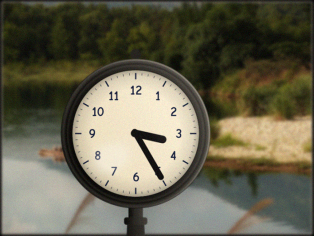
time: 3:25
